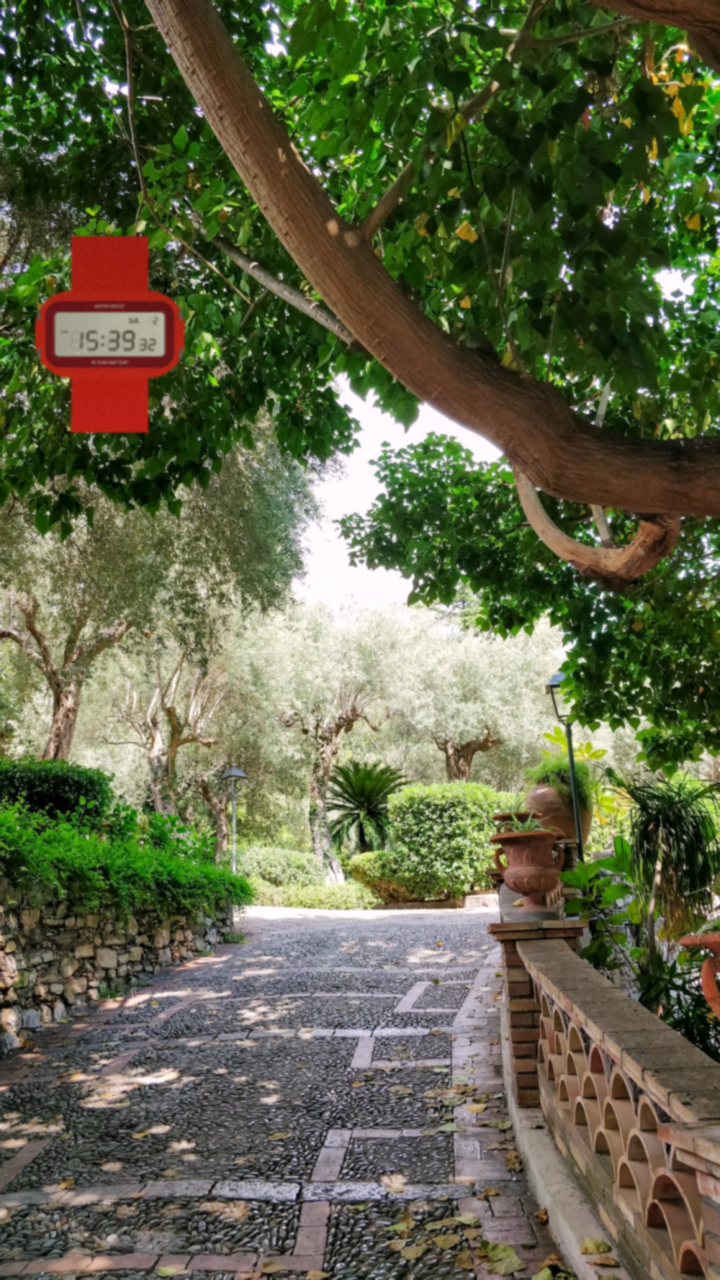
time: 15:39:32
